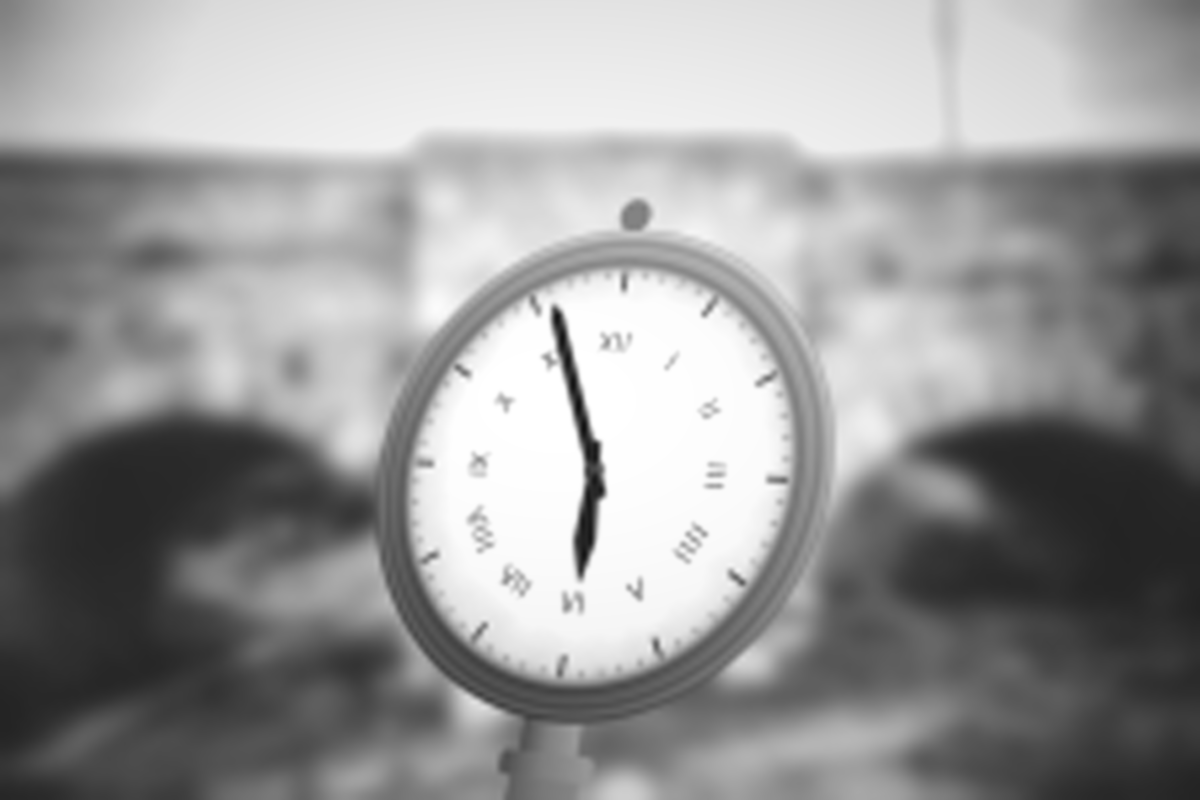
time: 5:56
